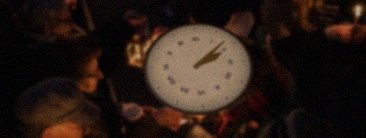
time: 2:08
